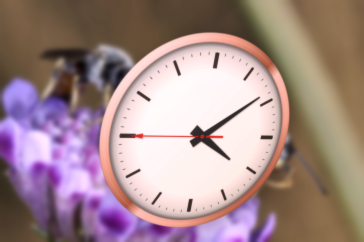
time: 4:08:45
